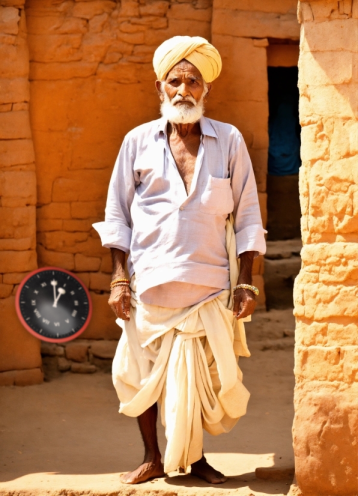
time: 1:00
